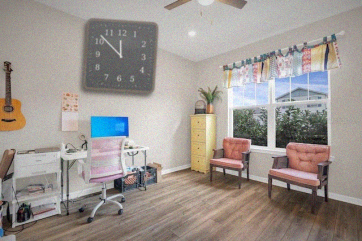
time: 11:52
